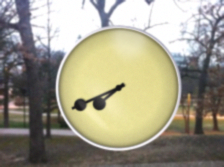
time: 7:41
